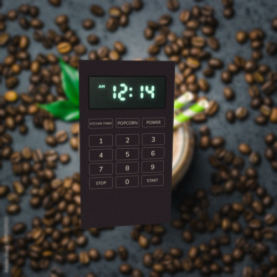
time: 12:14
